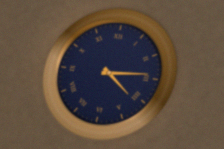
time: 4:14
